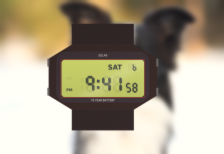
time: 9:41:58
